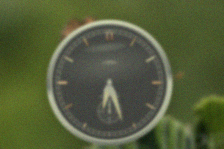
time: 6:27
